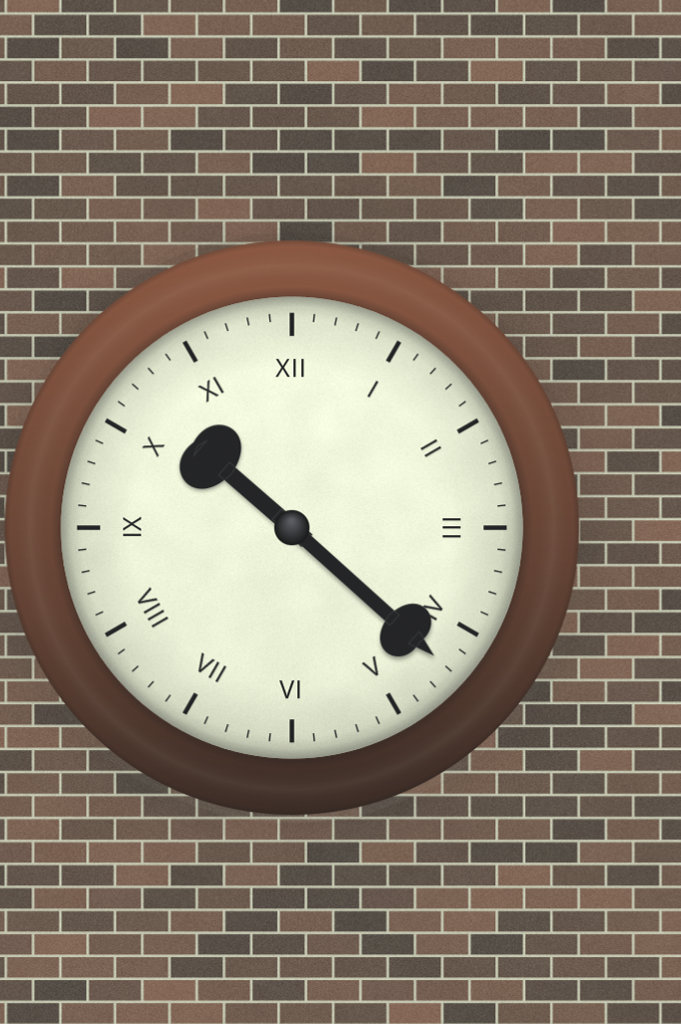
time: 10:22
